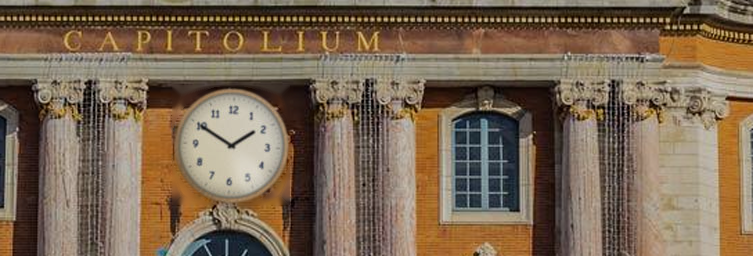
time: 1:50
